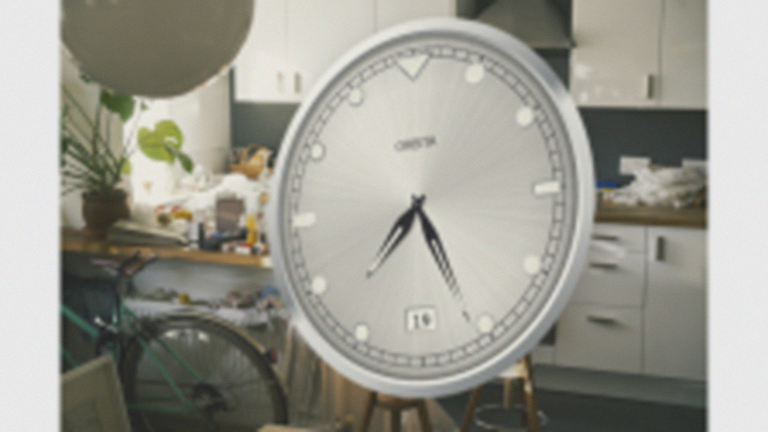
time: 7:26
